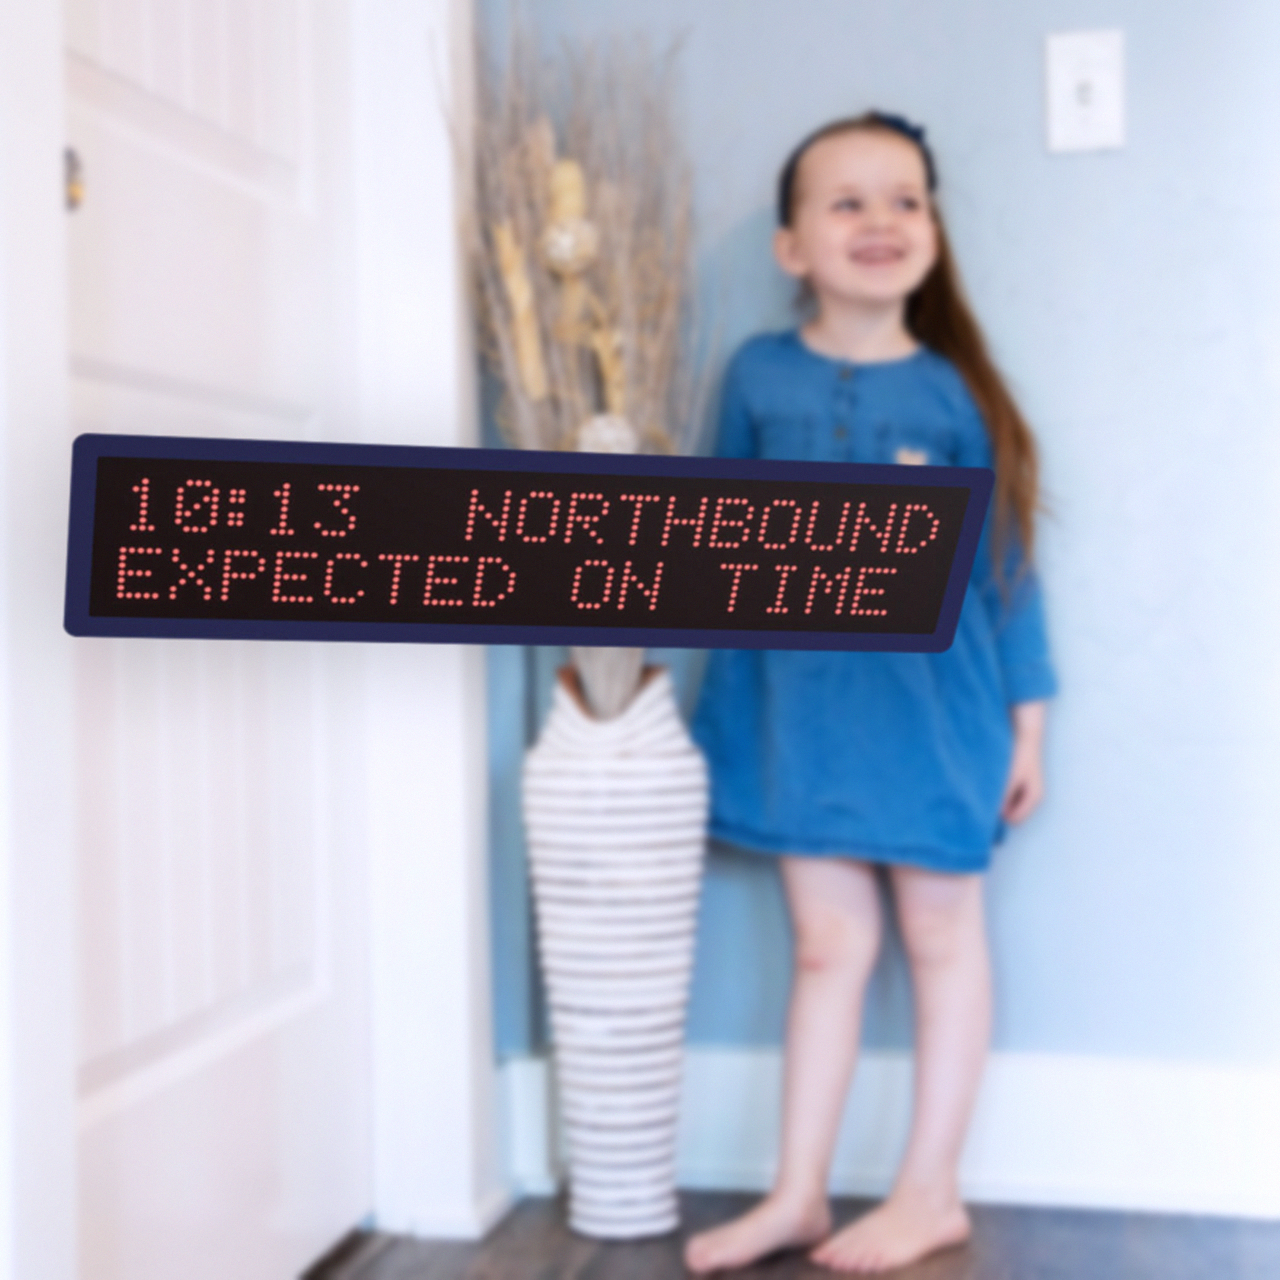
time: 10:13
